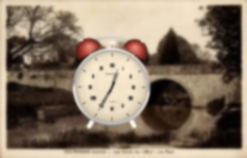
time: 12:35
